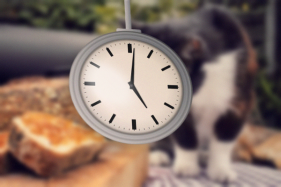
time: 5:01
